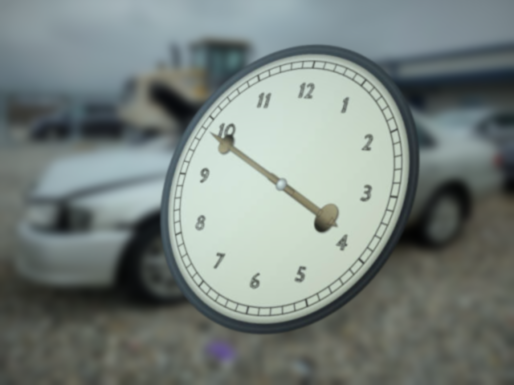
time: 3:49
